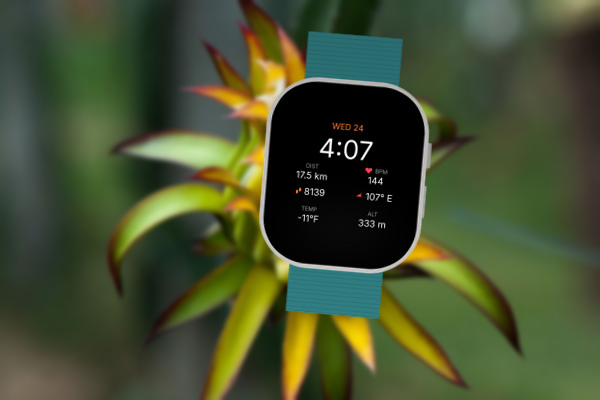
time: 4:07
